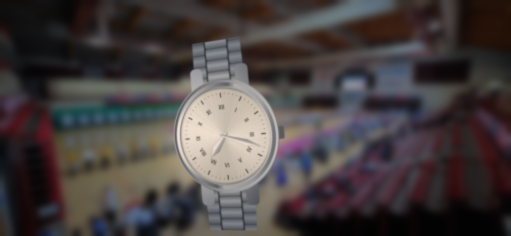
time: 7:18
